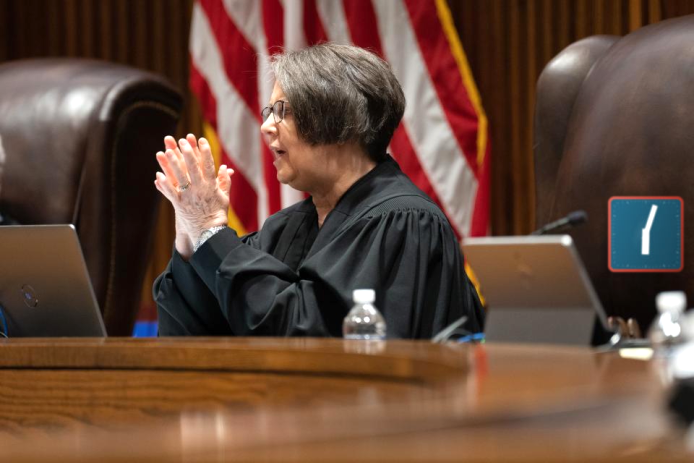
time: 6:03
